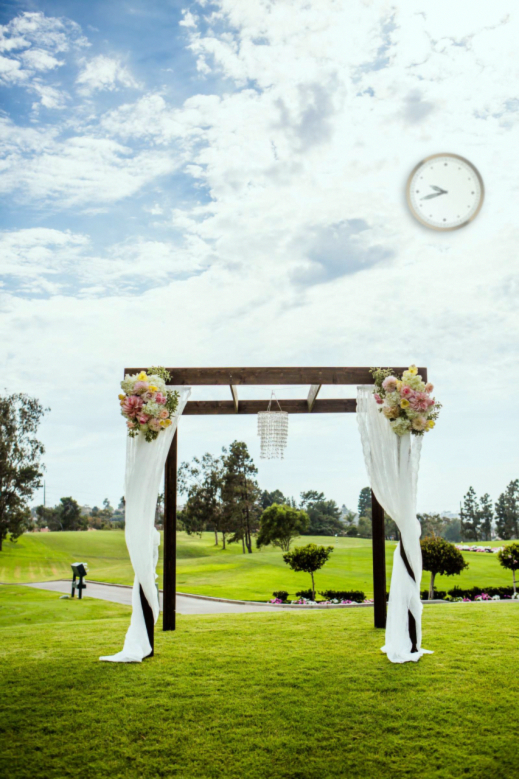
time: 9:42
